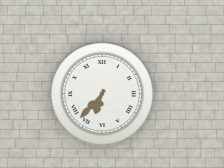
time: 6:37
